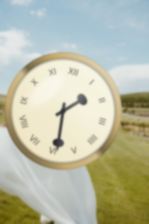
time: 1:29
